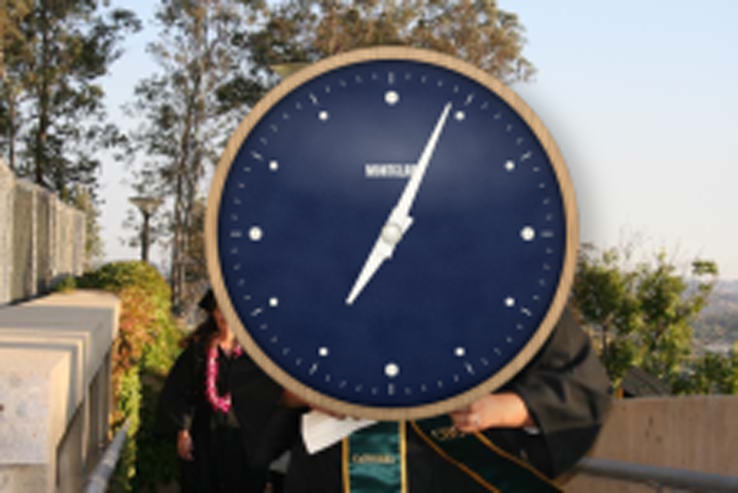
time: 7:04
